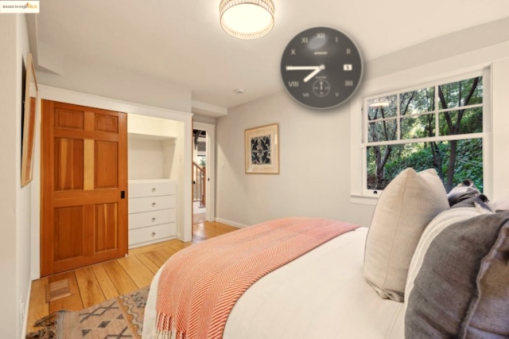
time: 7:45
